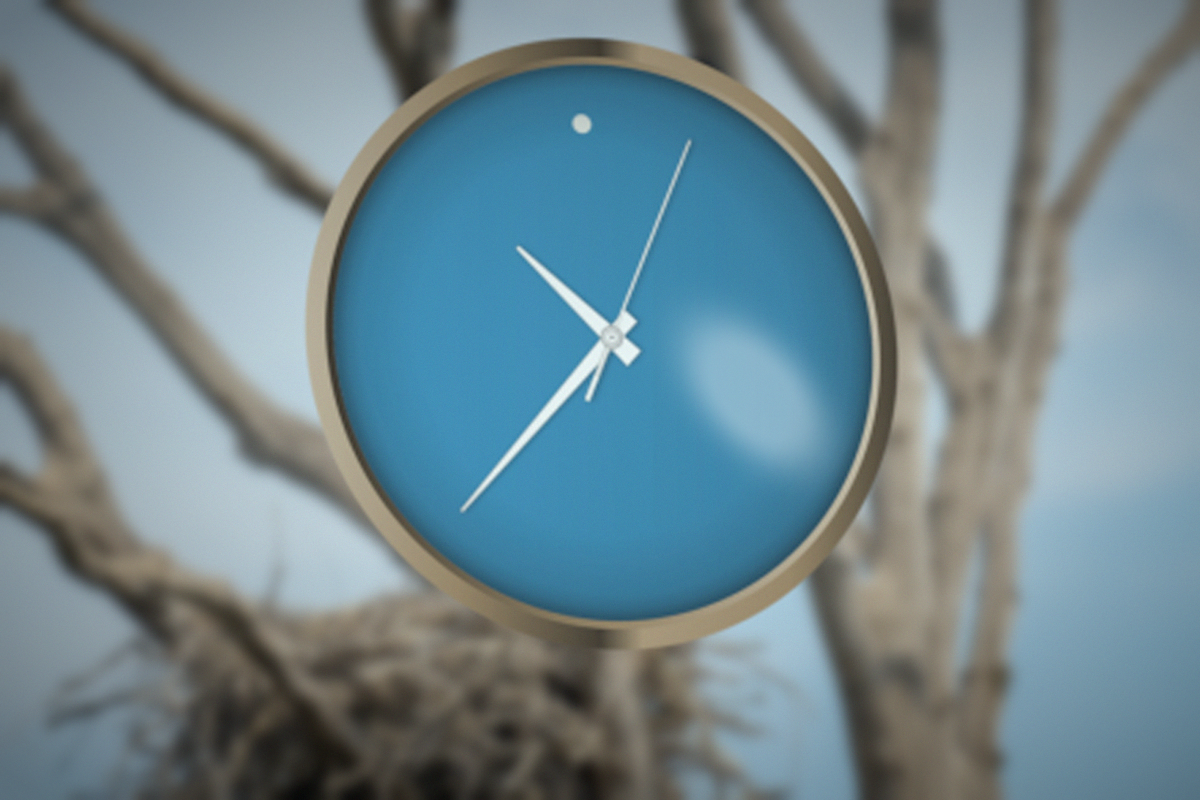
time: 10:38:05
